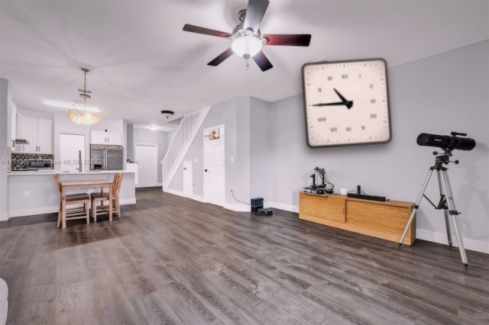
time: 10:45
